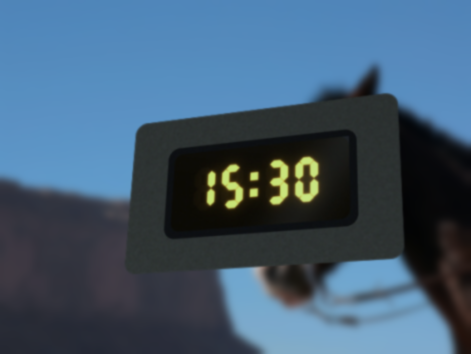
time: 15:30
